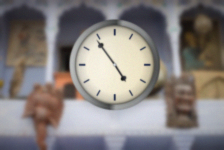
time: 4:54
